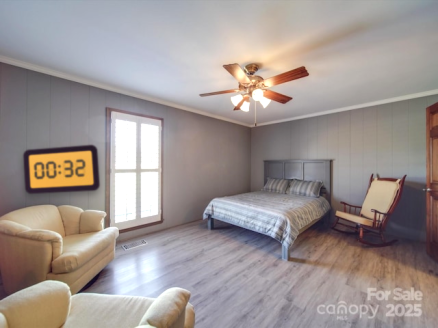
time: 0:32
